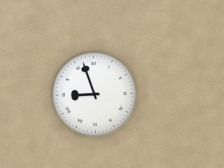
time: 8:57
